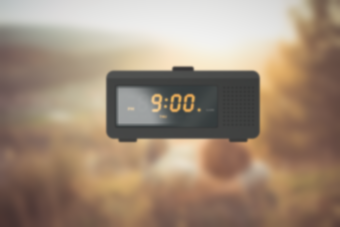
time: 9:00
